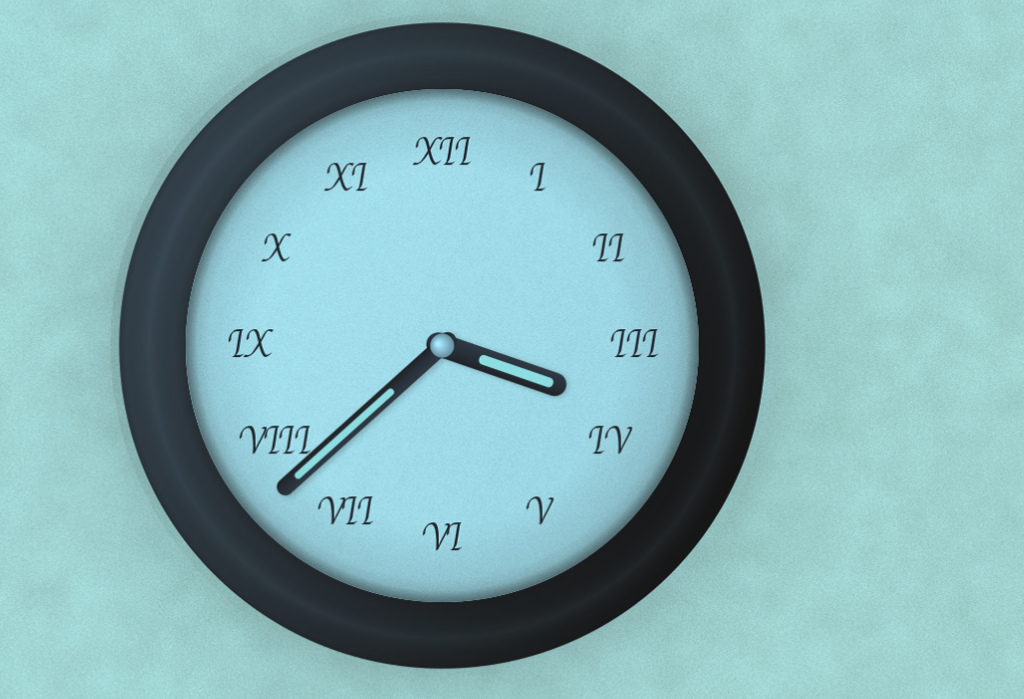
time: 3:38
